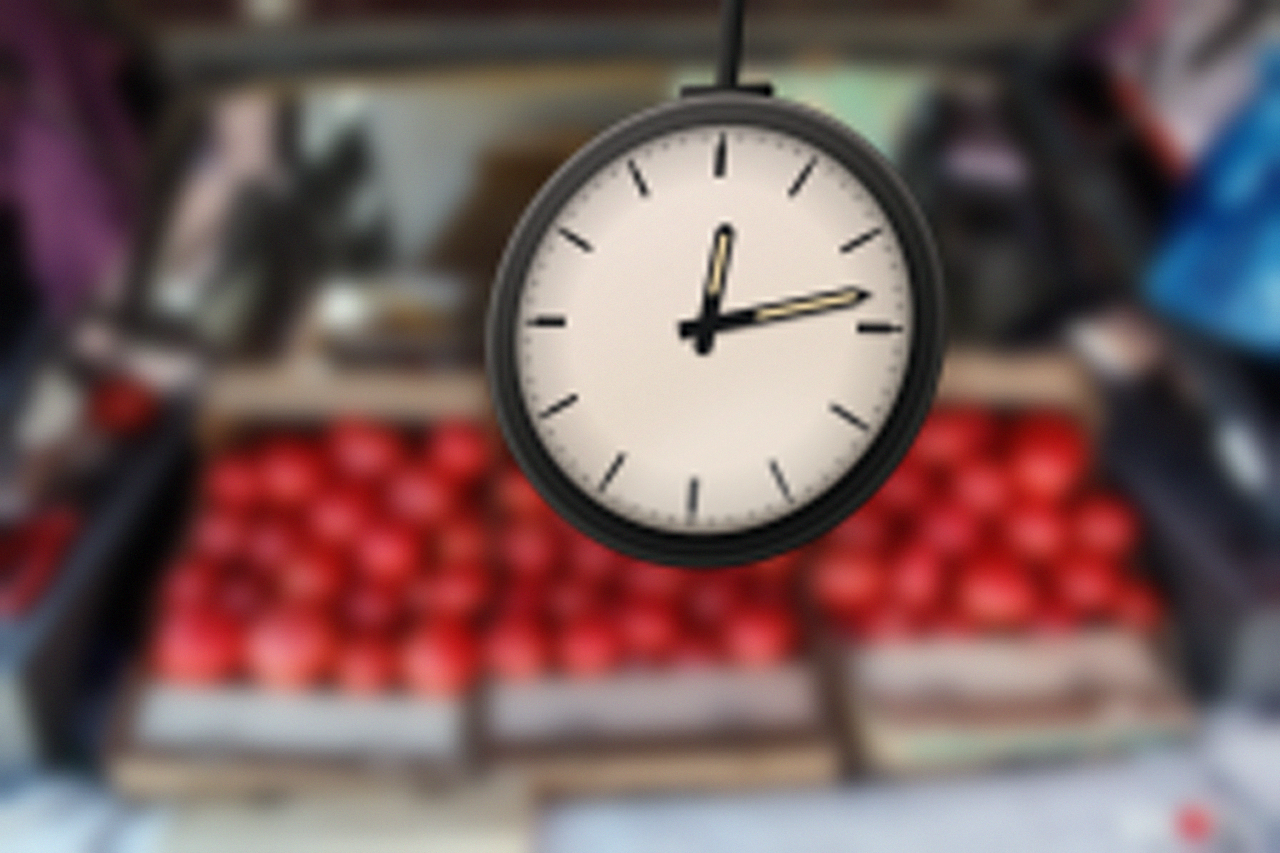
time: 12:13
